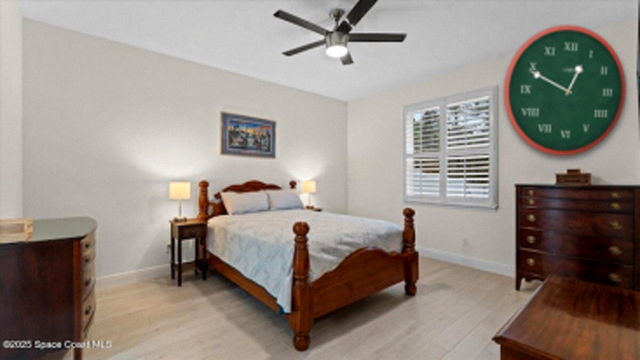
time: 12:49
